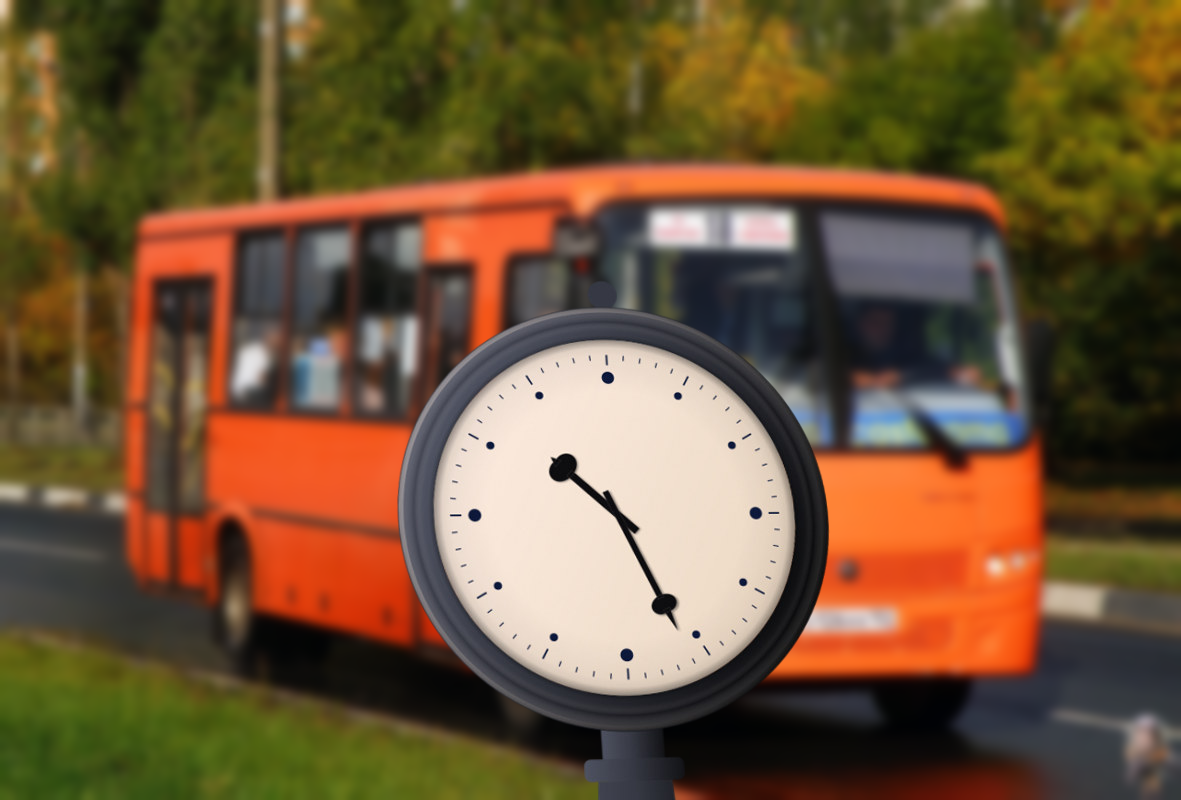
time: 10:26
